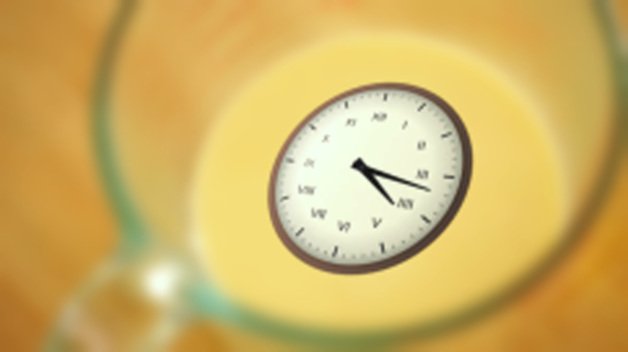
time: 4:17
